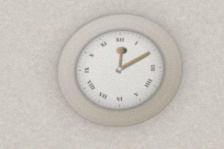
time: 12:10
